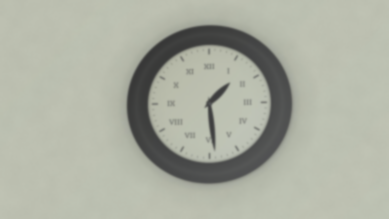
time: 1:29
